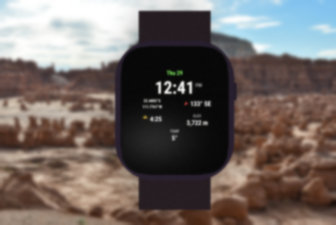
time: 12:41
